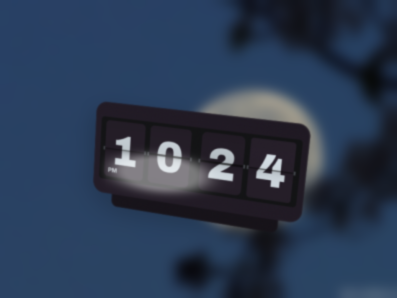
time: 10:24
